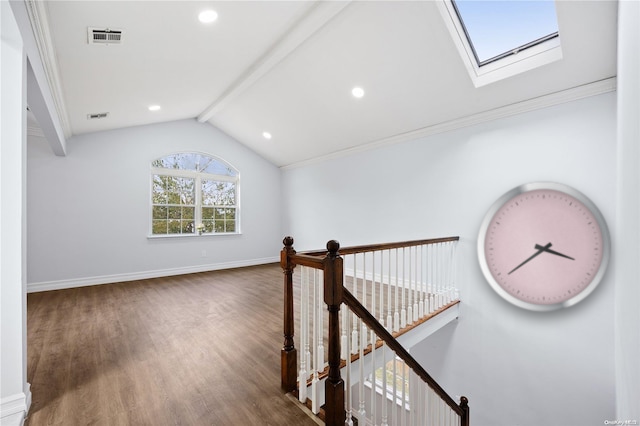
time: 3:39
